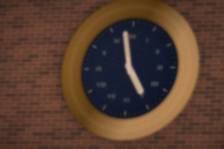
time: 4:58
